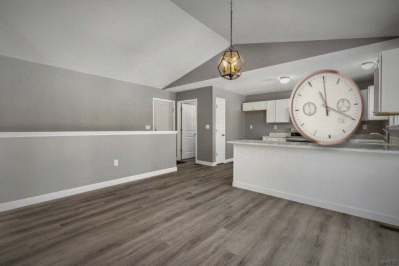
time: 11:20
